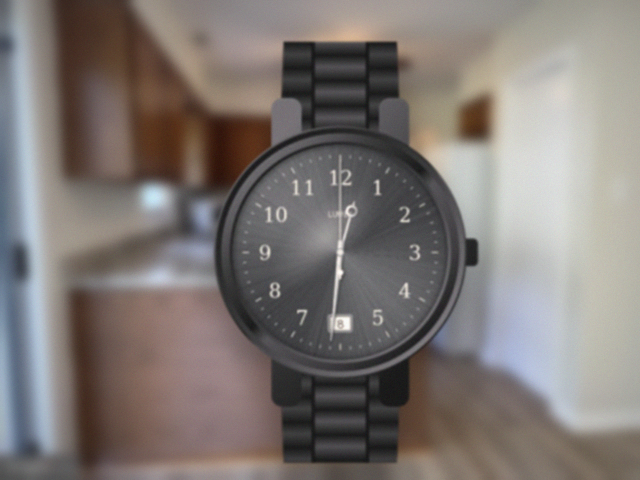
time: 12:31:00
